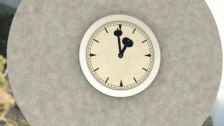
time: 12:59
